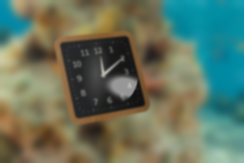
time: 12:10
